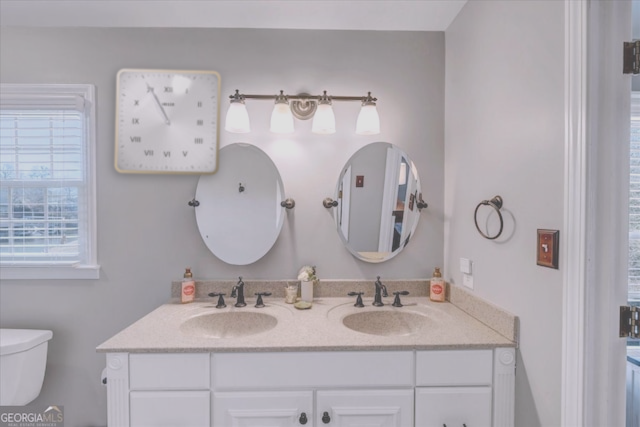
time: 10:55
